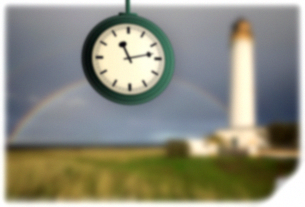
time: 11:13
